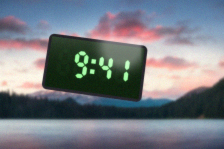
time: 9:41
